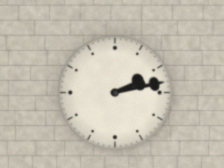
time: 2:13
